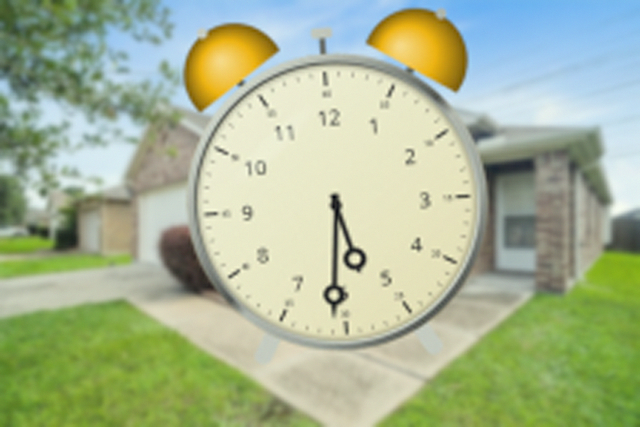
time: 5:31
